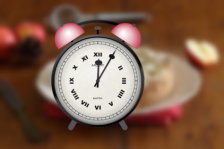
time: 12:05
